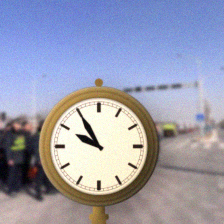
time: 9:55
